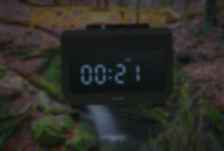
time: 0:21
